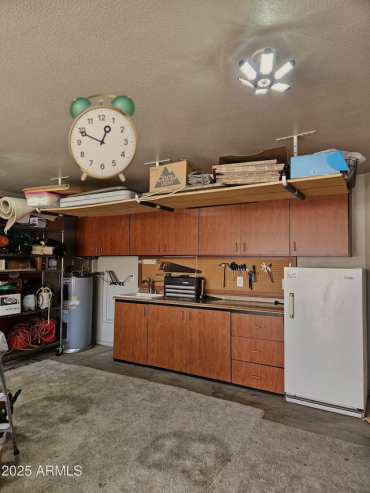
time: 12:49
